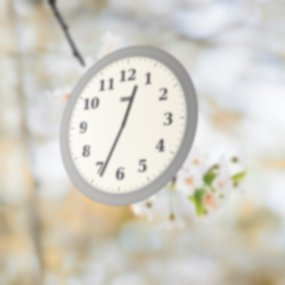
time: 12:34
